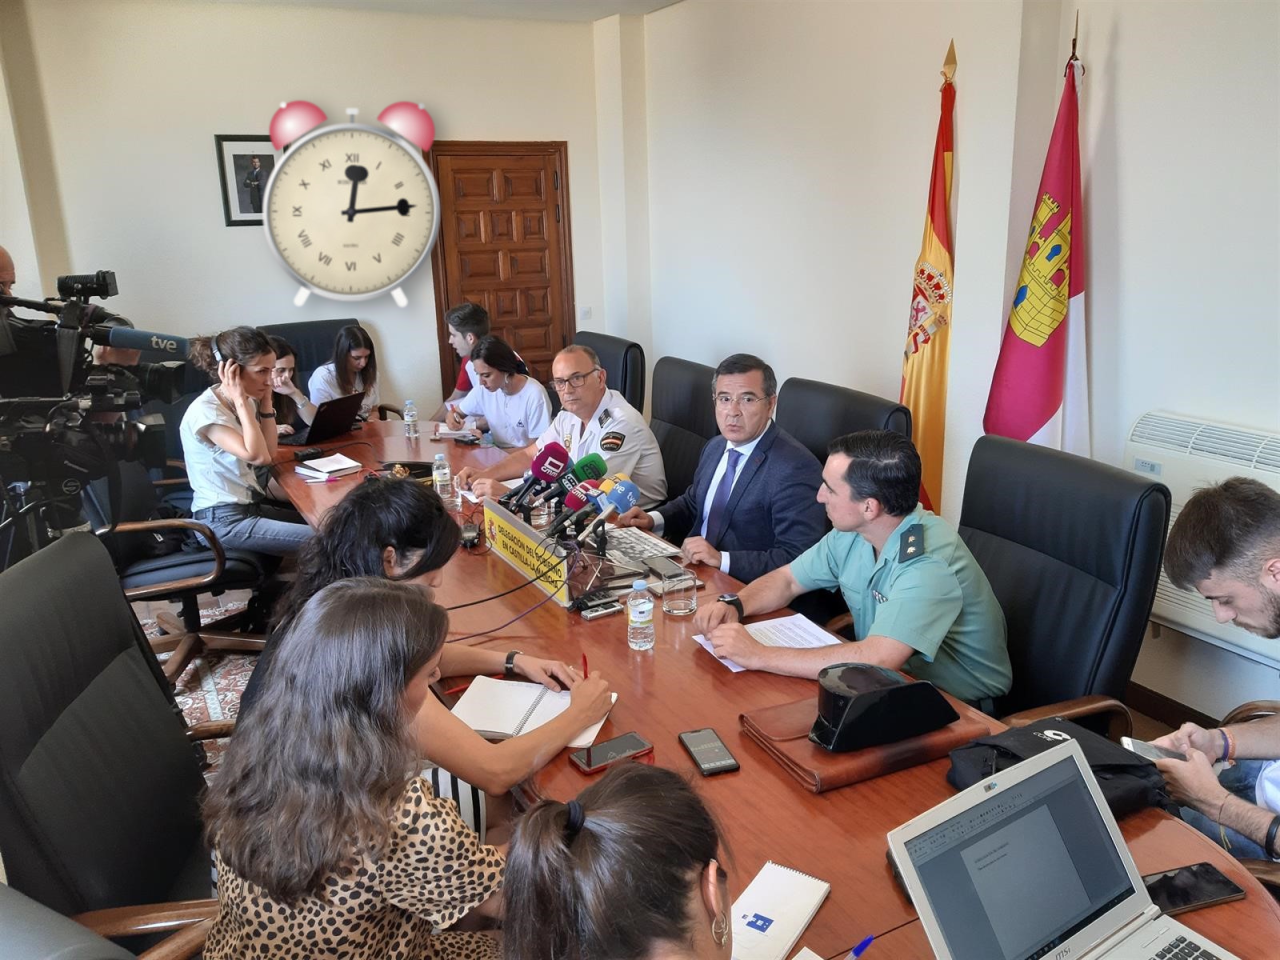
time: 12:14
